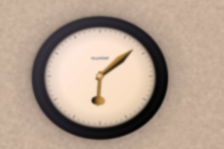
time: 6:08
